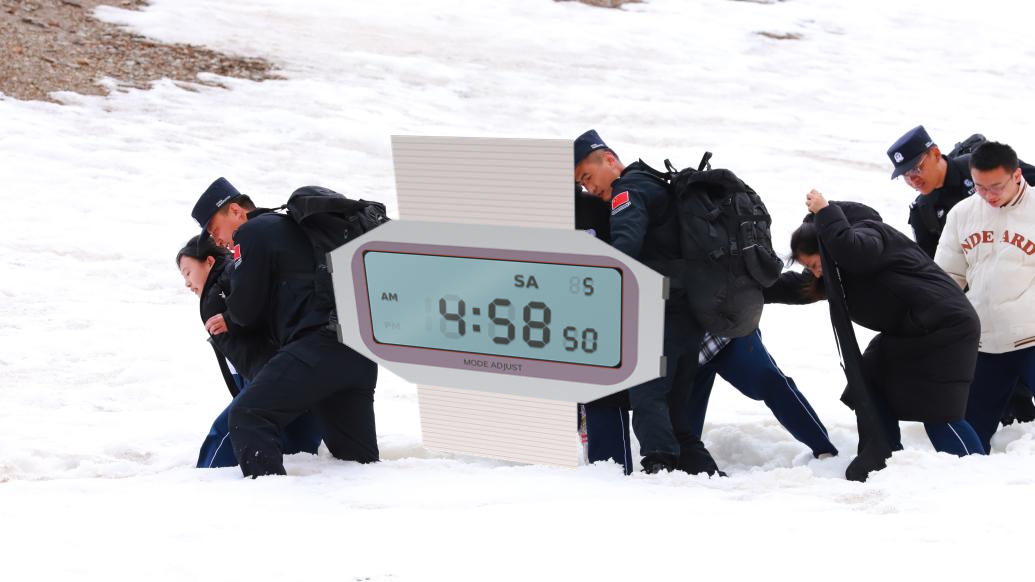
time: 4:58:50
